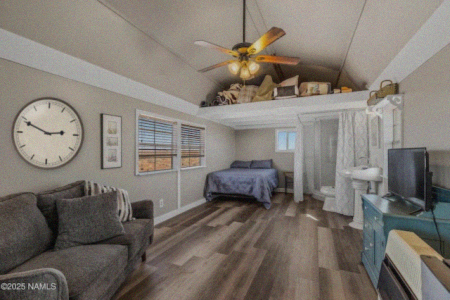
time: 2:49
